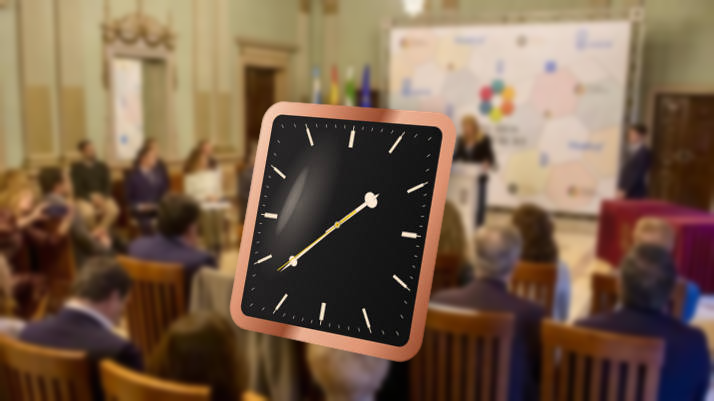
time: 1:37:38
